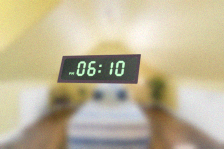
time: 6:10
